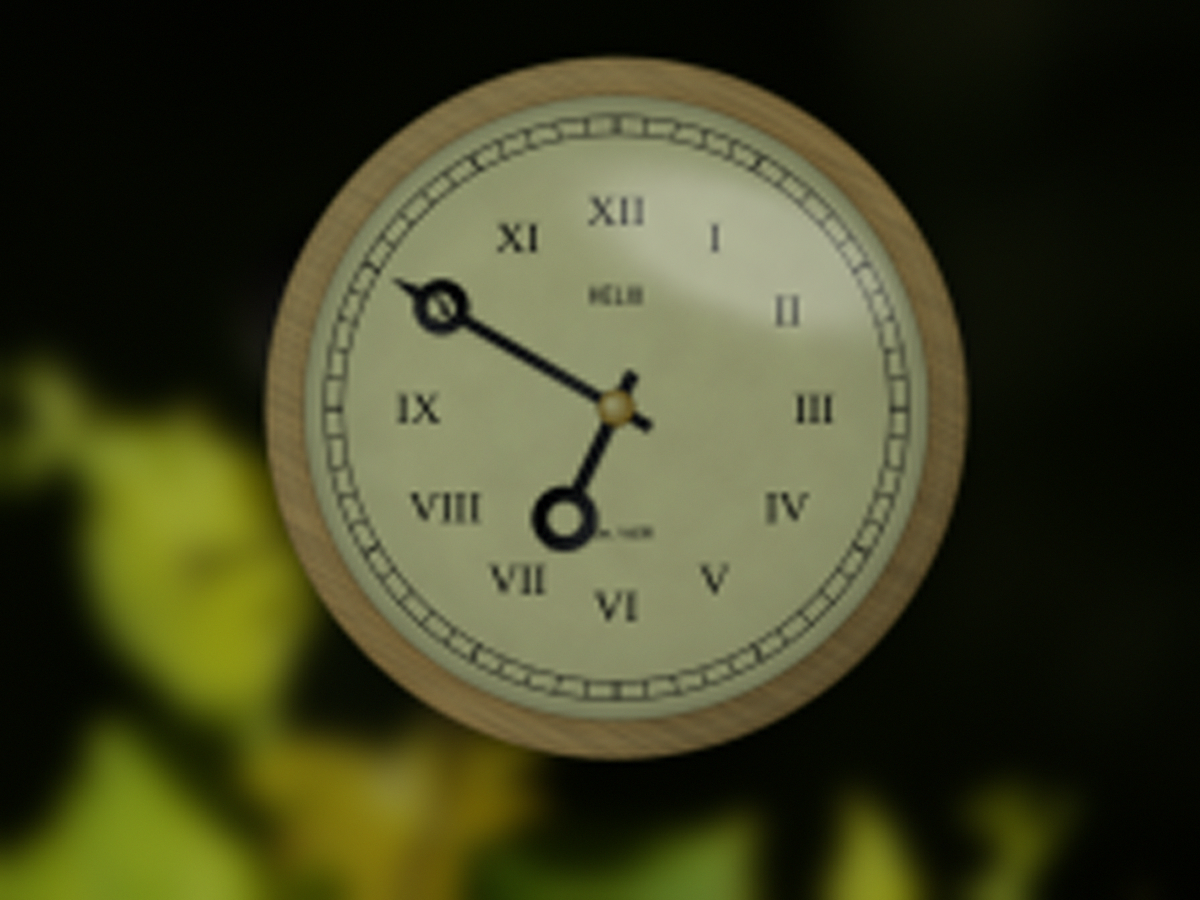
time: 6:50
